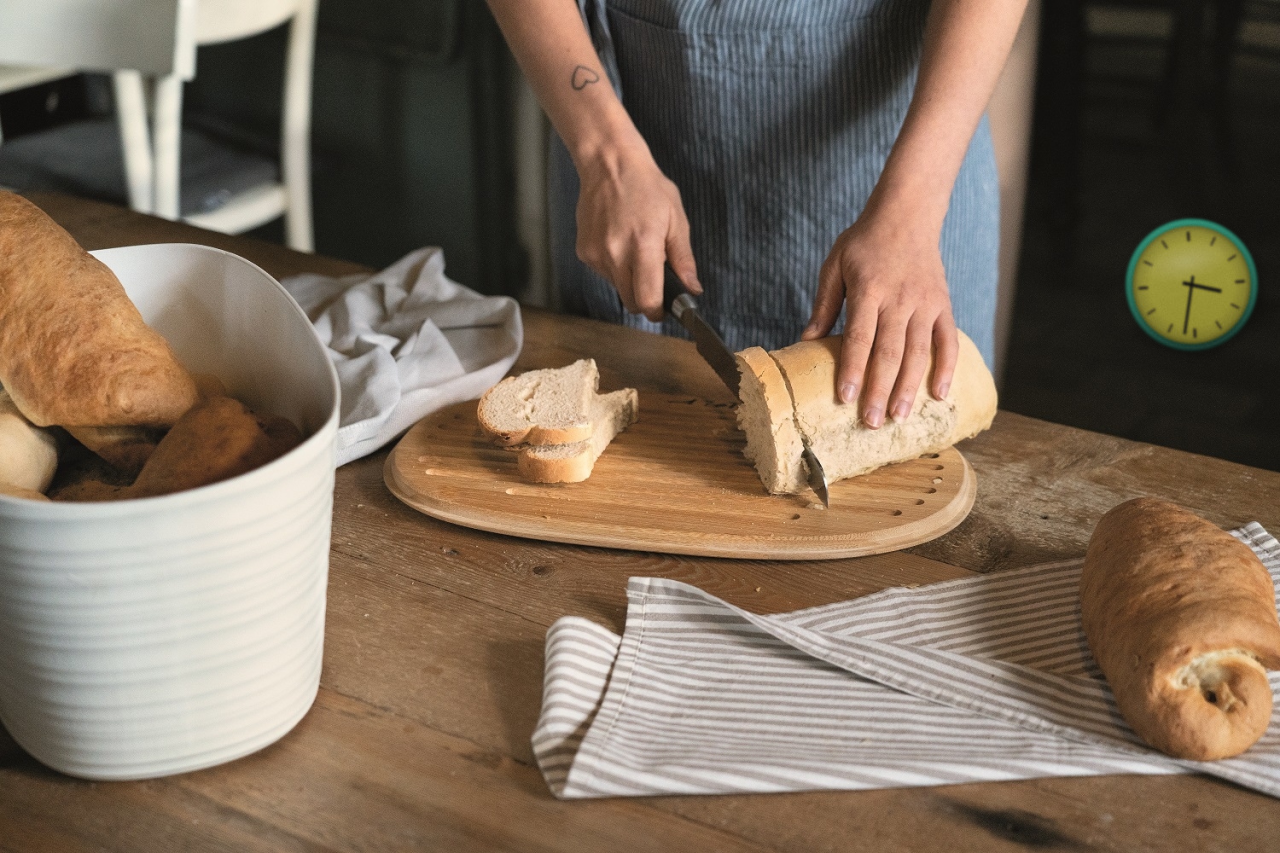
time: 3:32
